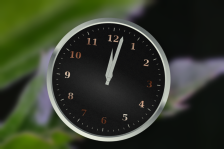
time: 12:02
